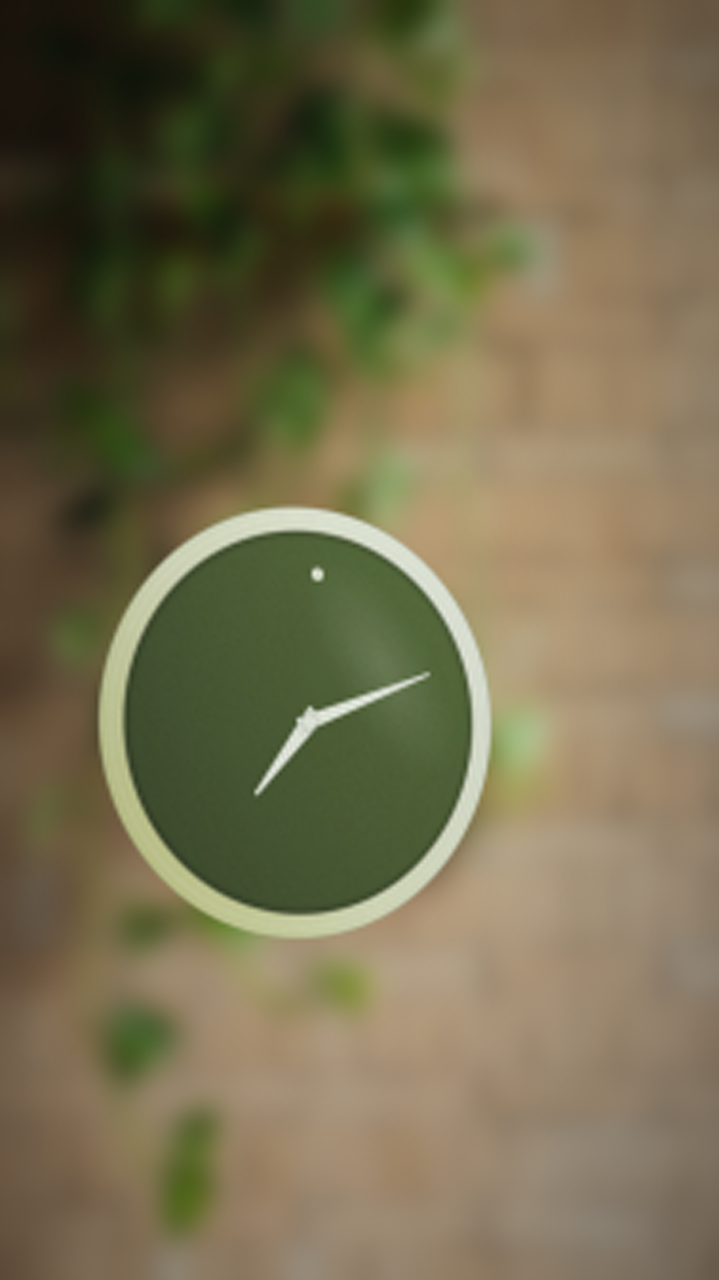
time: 7:11
